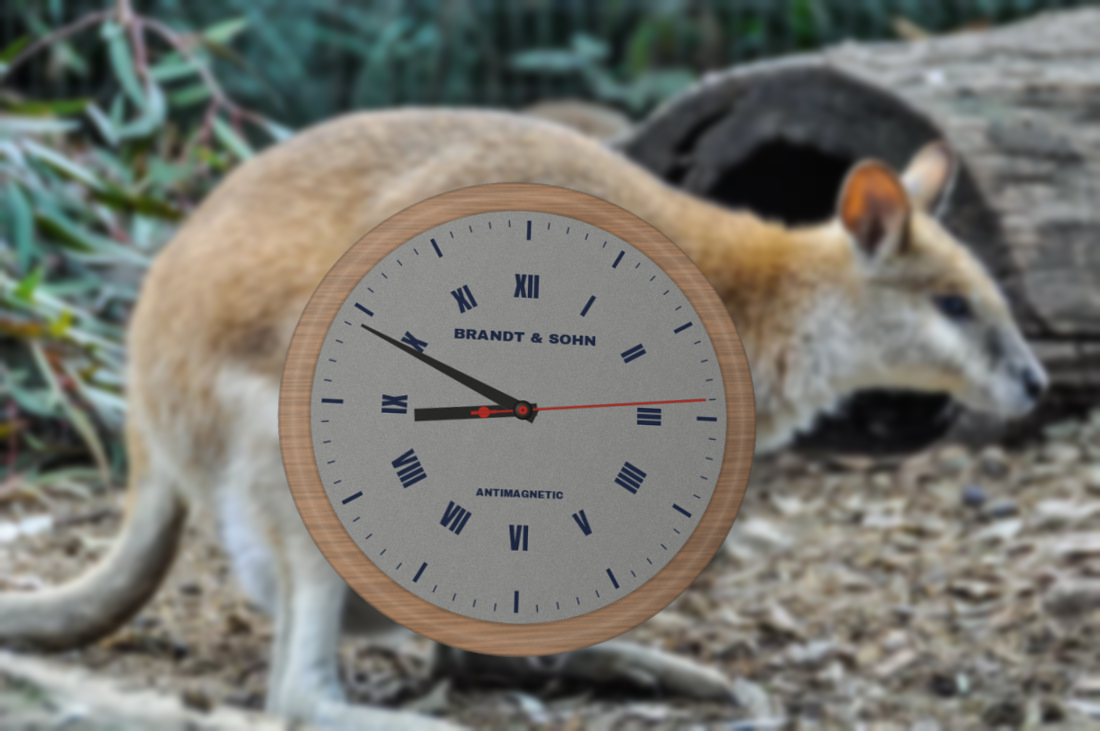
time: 8:49:14
